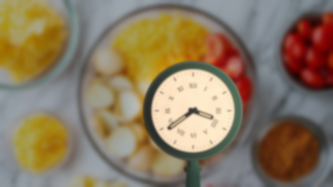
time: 3:39
